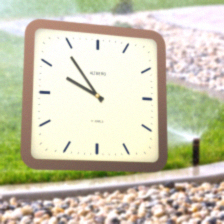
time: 9:54
